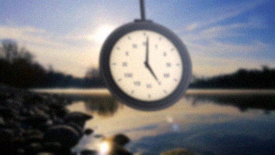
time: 5:01
